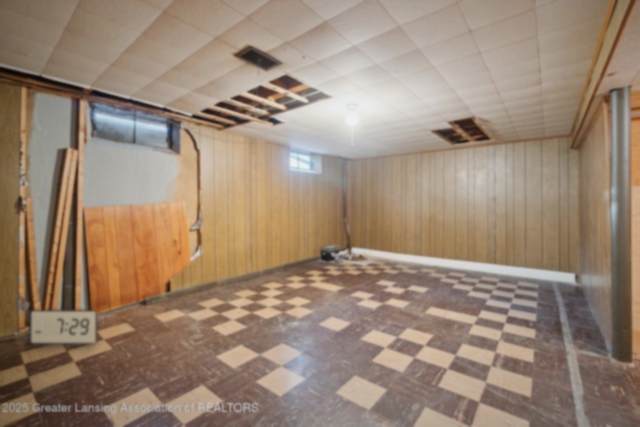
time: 7:29
